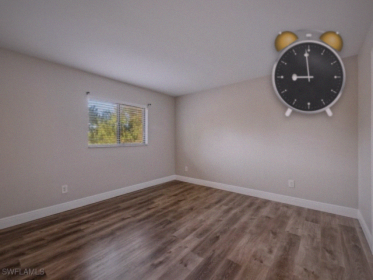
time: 8:59
